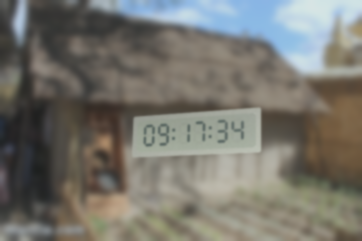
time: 9:17:34
